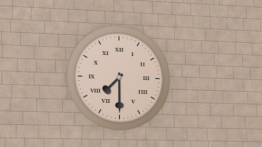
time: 7:30
